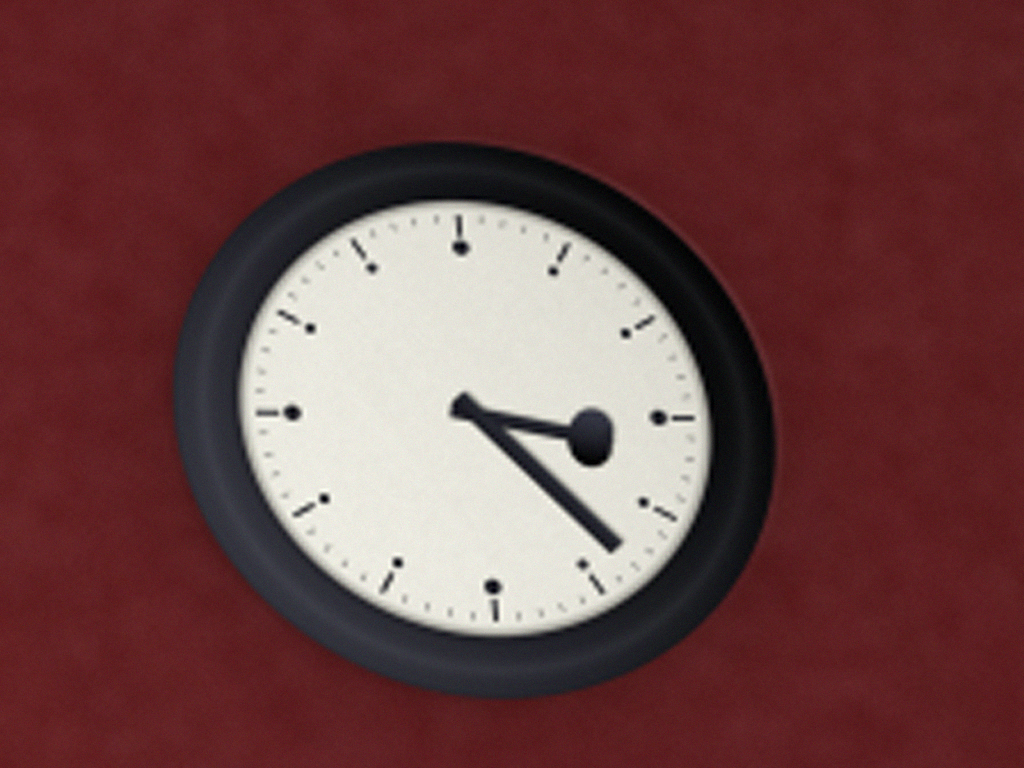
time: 3:23
